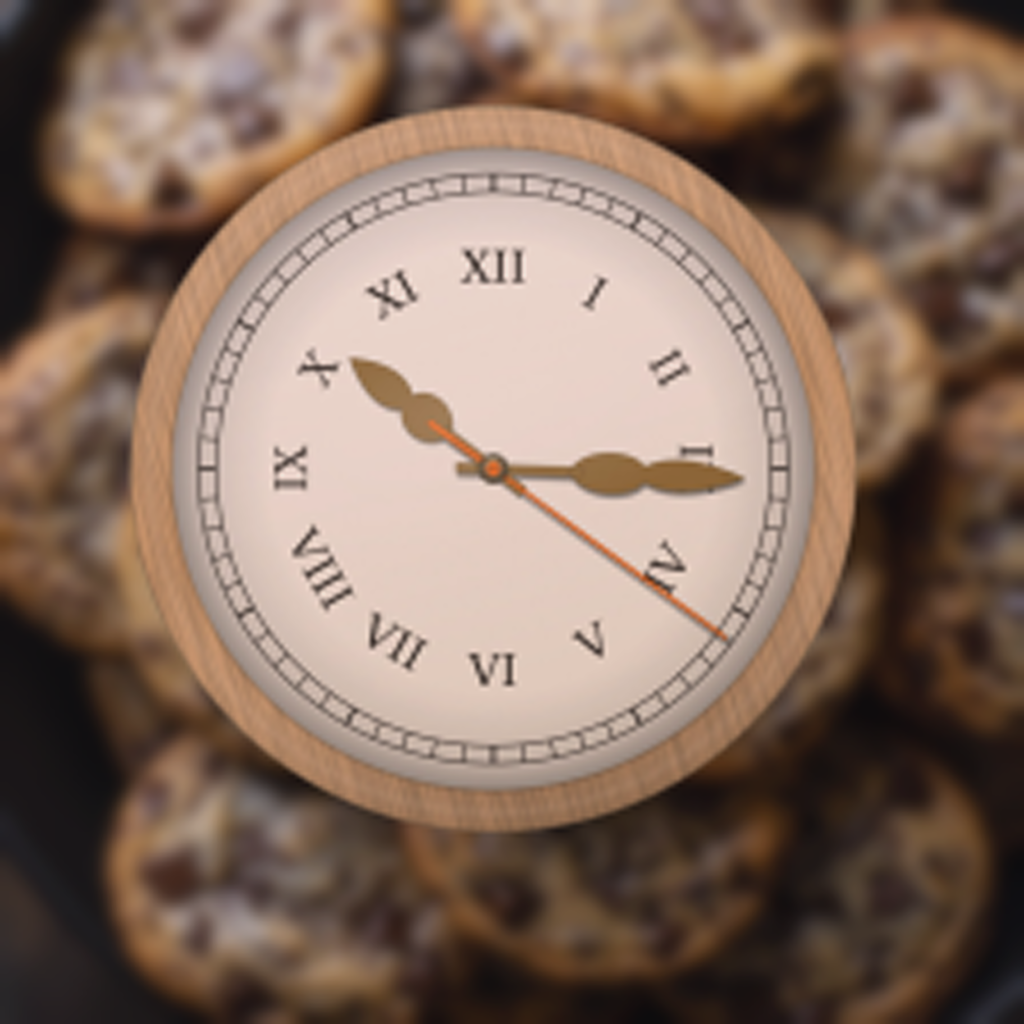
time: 10:15:21
